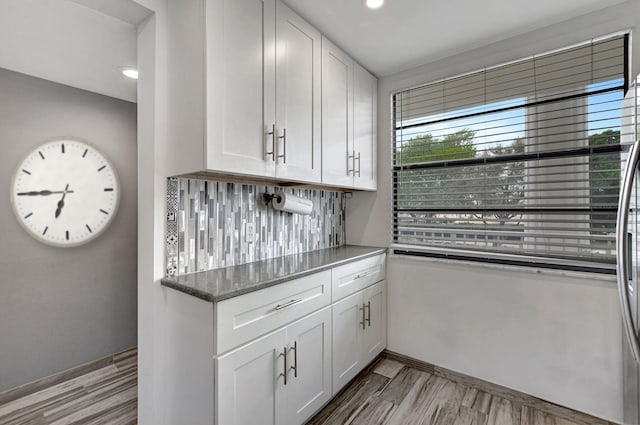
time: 6:45
